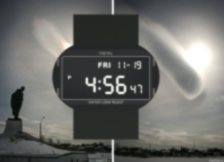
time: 4:56
